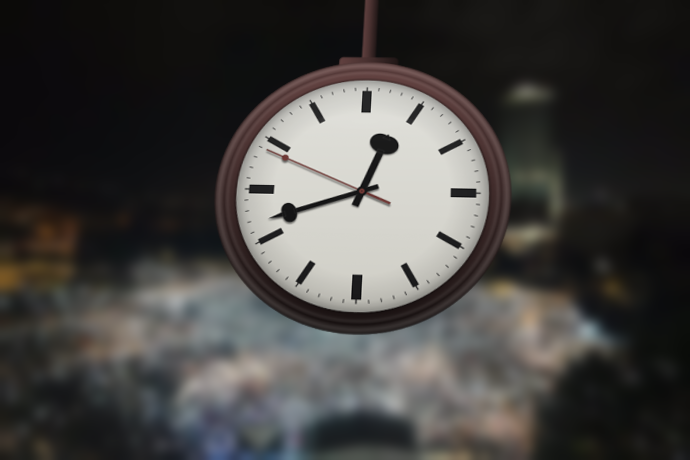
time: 12:41:49
